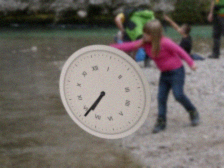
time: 7:39
